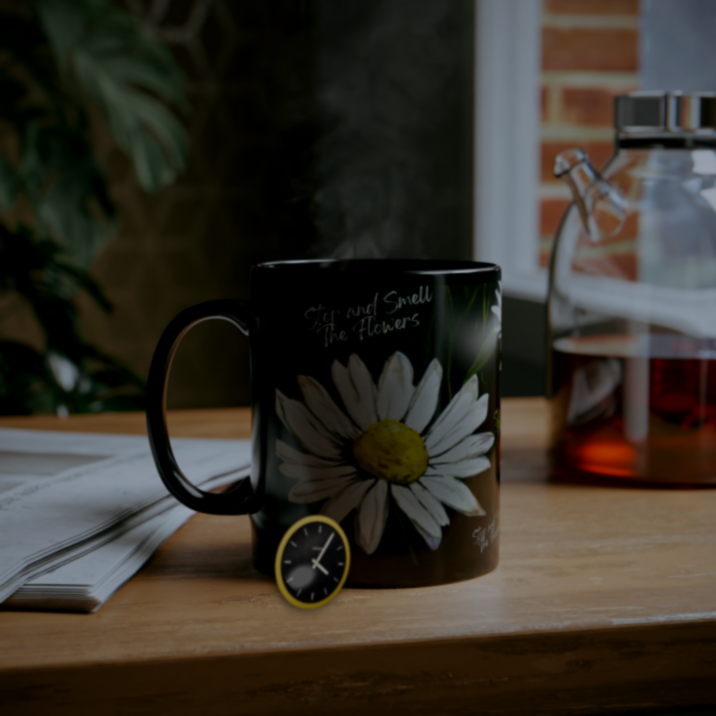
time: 4:05
